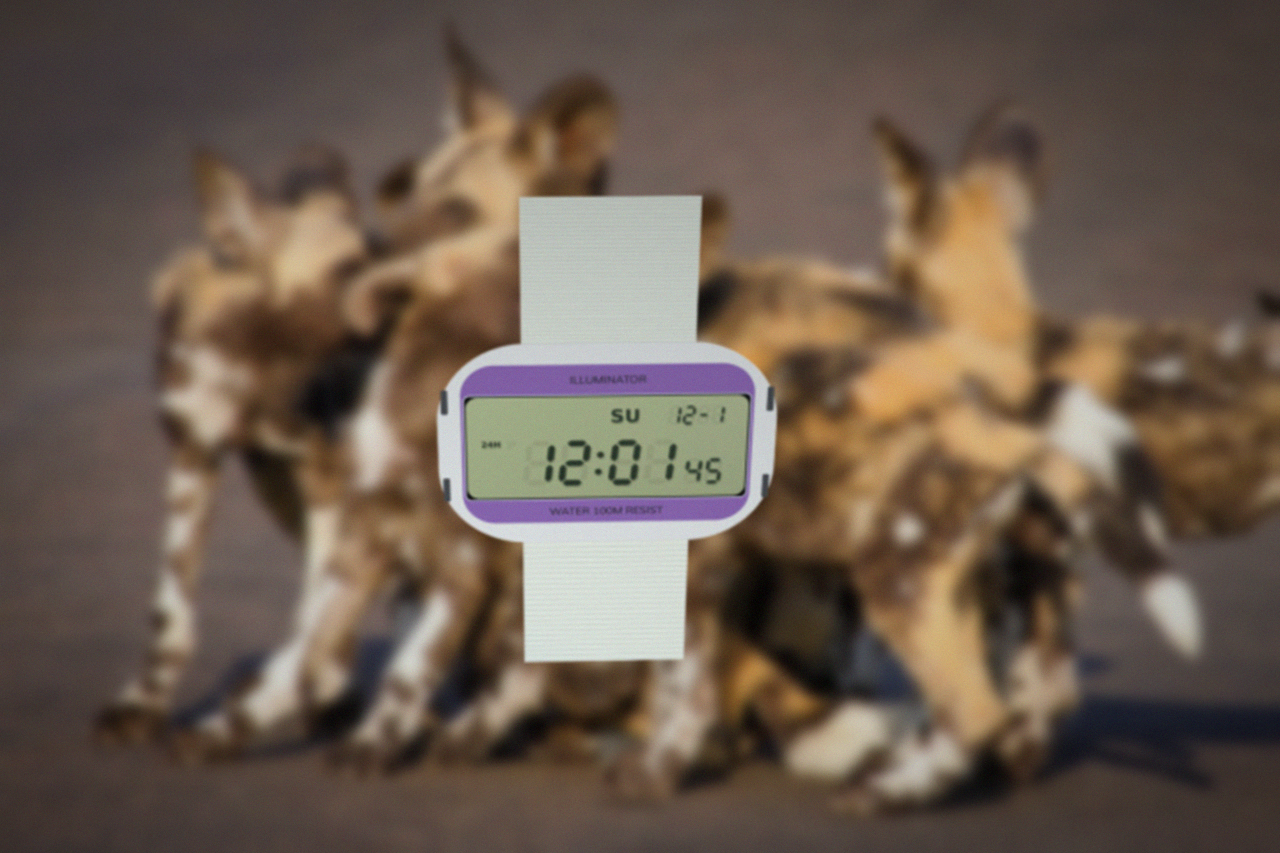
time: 12:01:45
